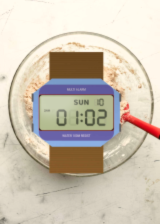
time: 1:02
